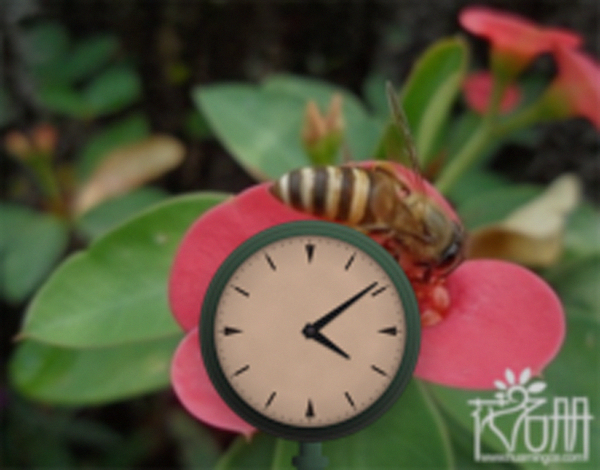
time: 4:09
